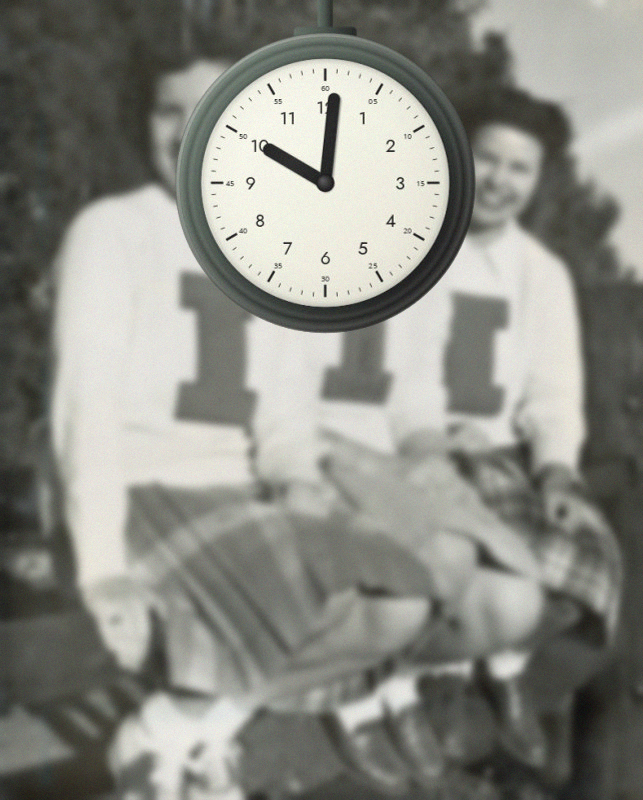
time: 10:01
